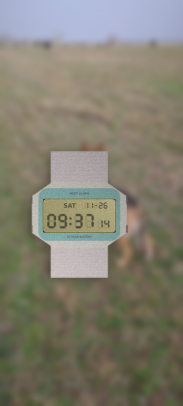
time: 9:37:14
